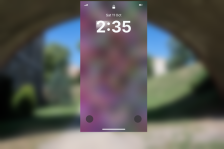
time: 2:35
